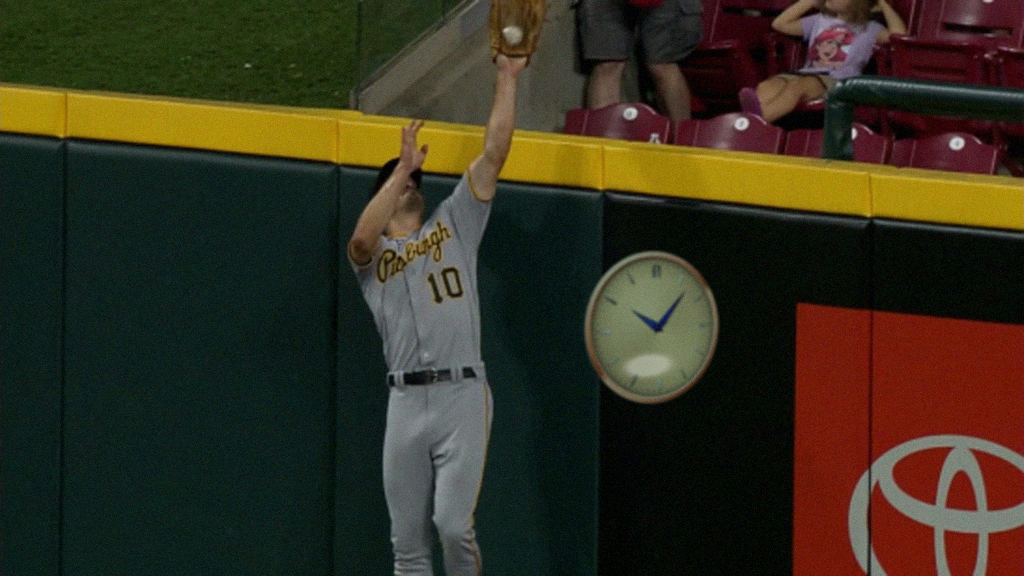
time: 10:07
